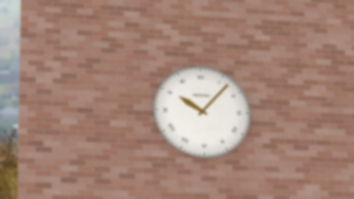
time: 10:07
